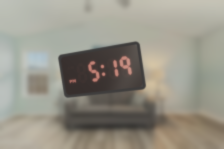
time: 5:19
